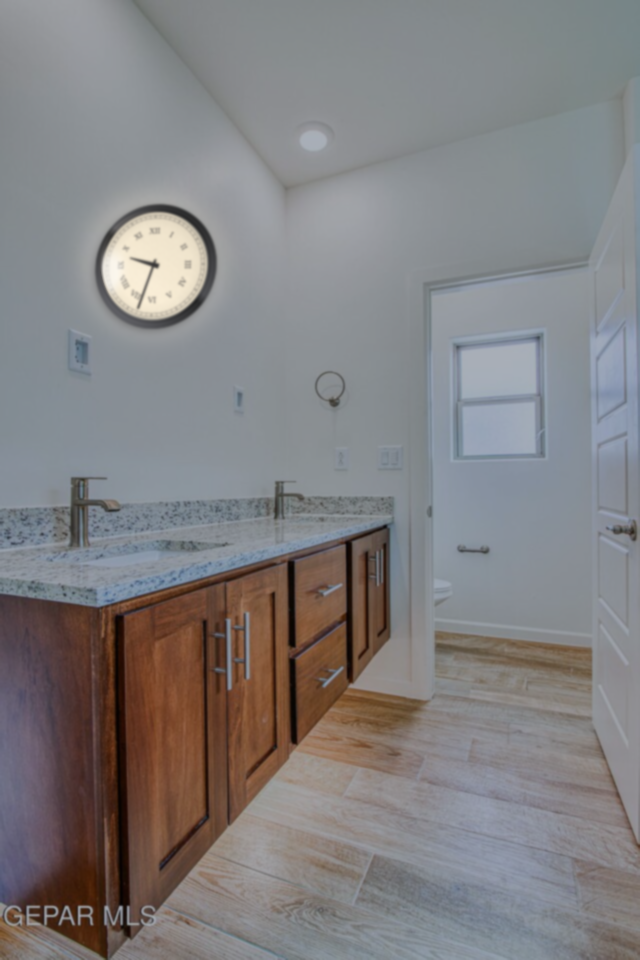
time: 9:33
